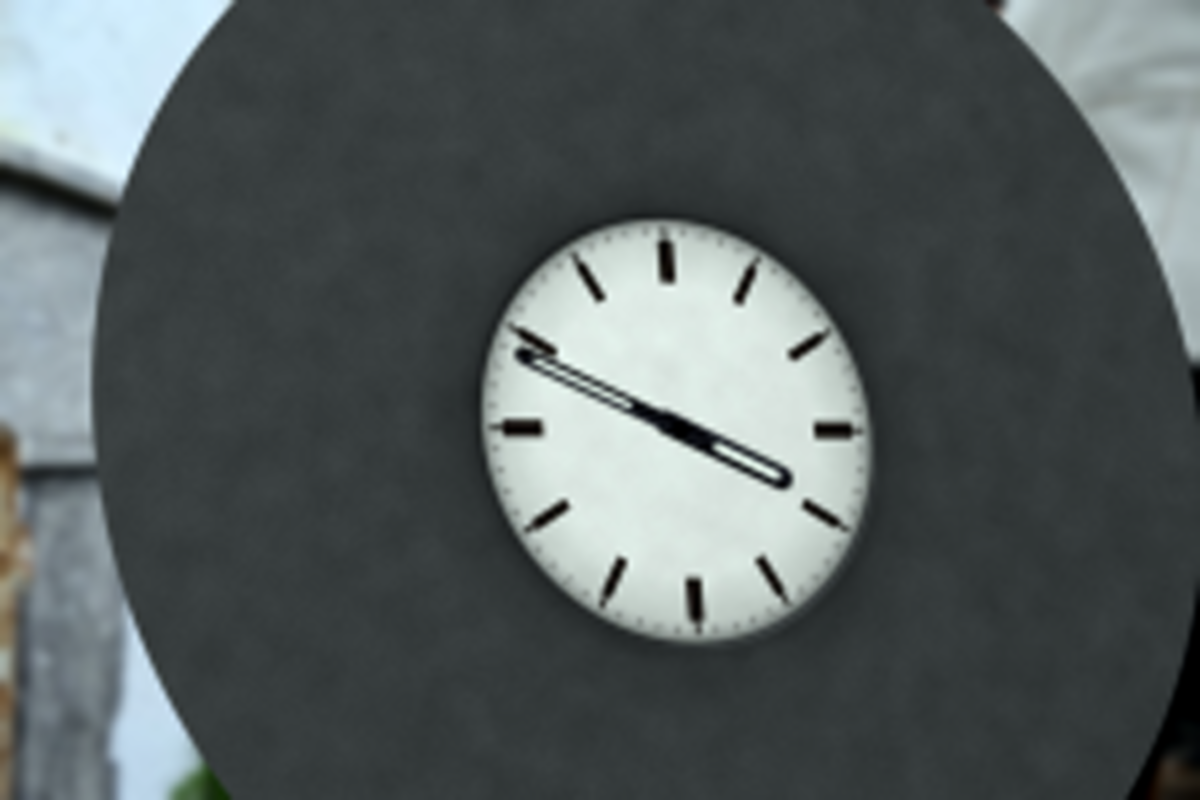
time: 3:49
